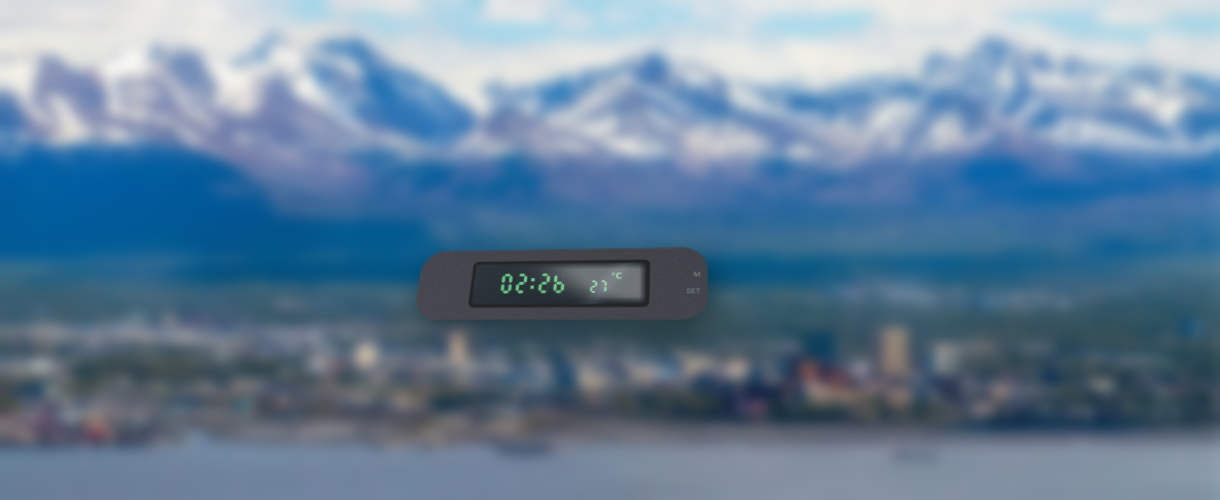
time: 2:26
